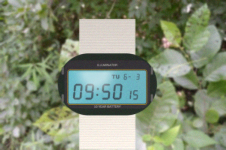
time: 9:50:15
